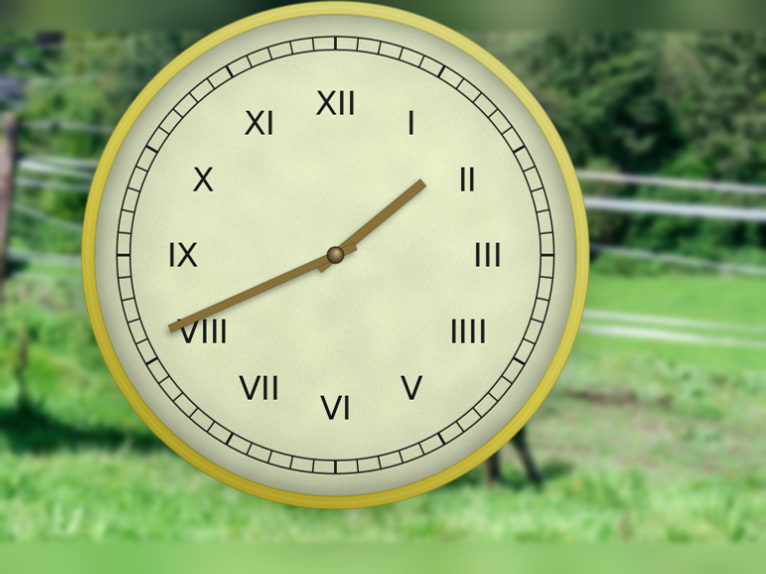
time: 1:41
